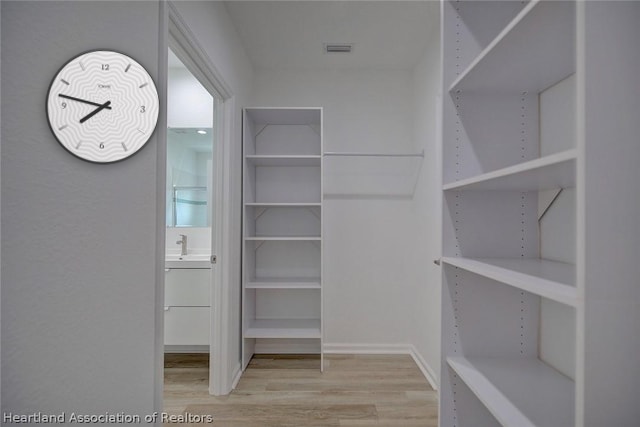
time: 7:47
